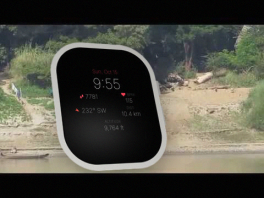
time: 9:55
